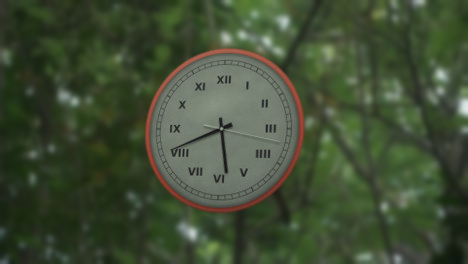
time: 5:41:17
